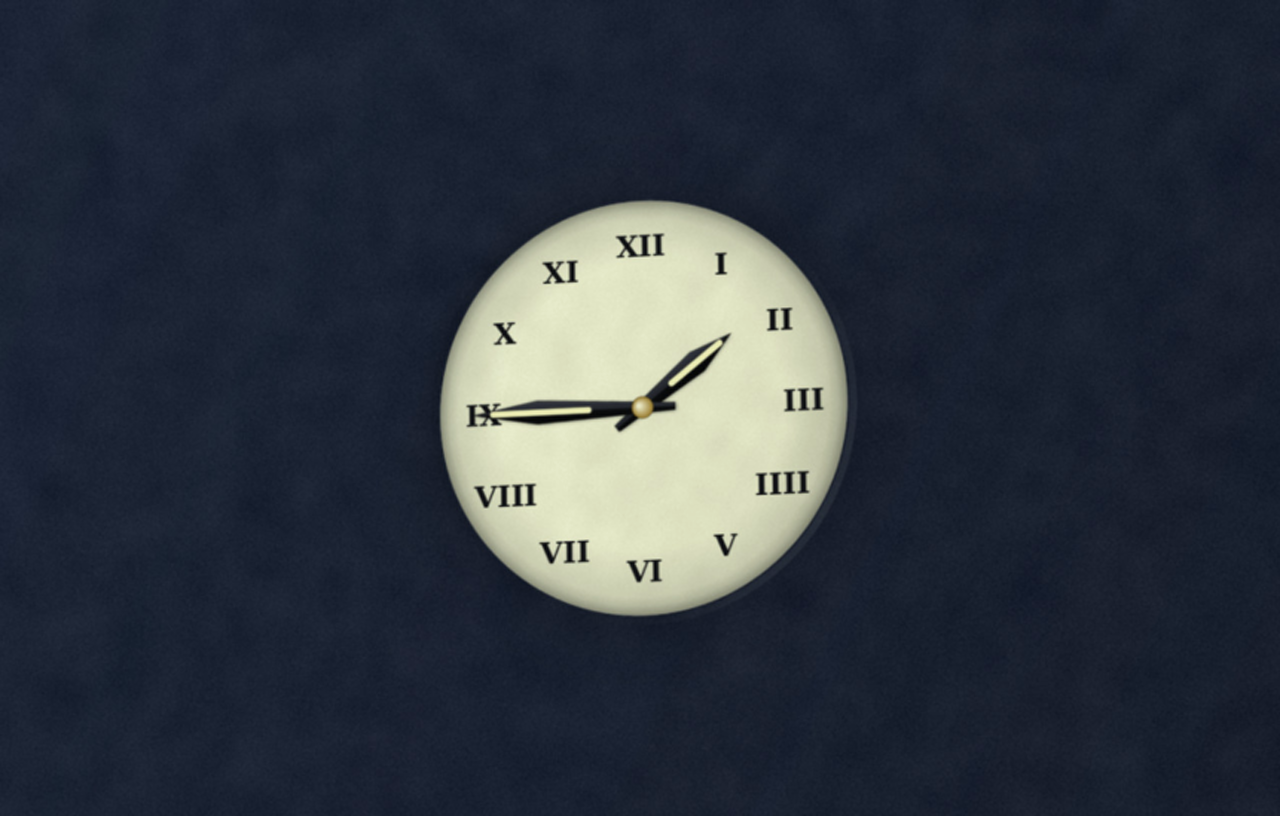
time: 1:45
